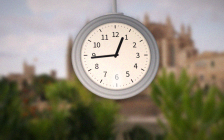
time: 12:44
